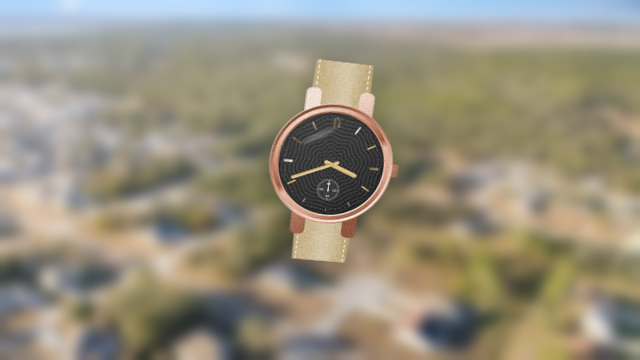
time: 3:41
